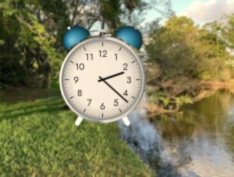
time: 2:22
